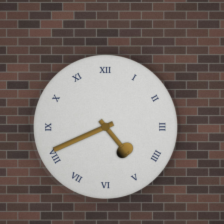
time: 4:41
